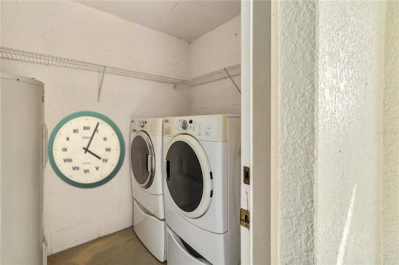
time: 4:04
